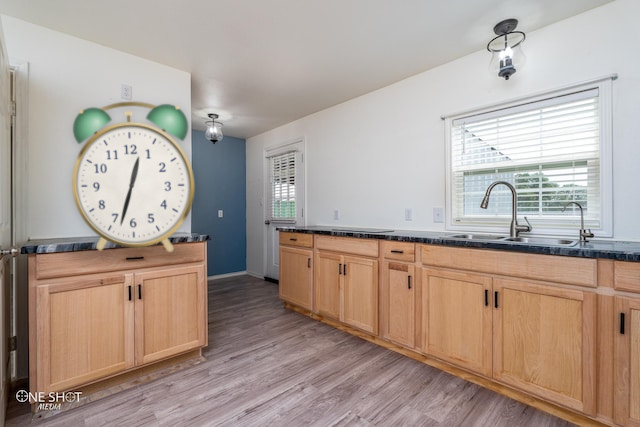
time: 12:33
